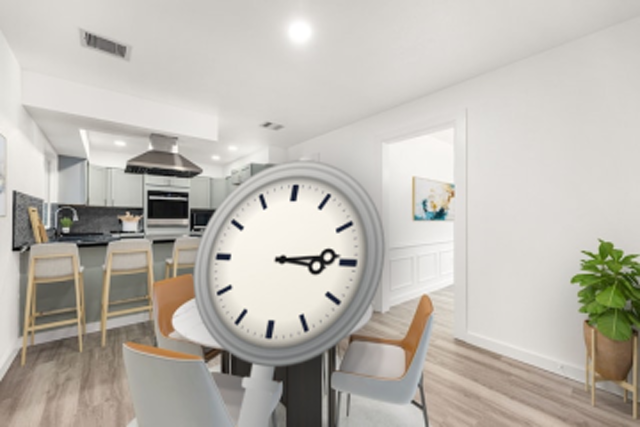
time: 3:14
